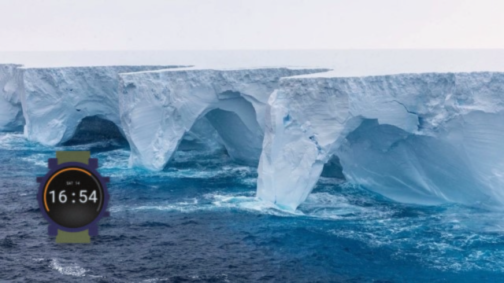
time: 16:54
